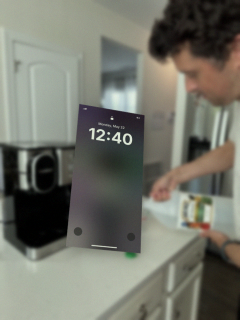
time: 12:40
